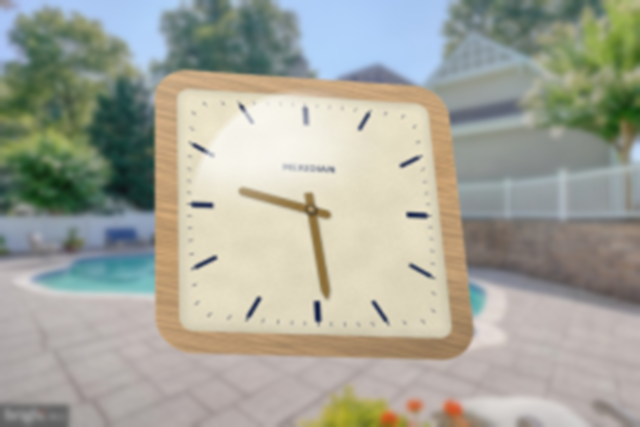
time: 9:29
